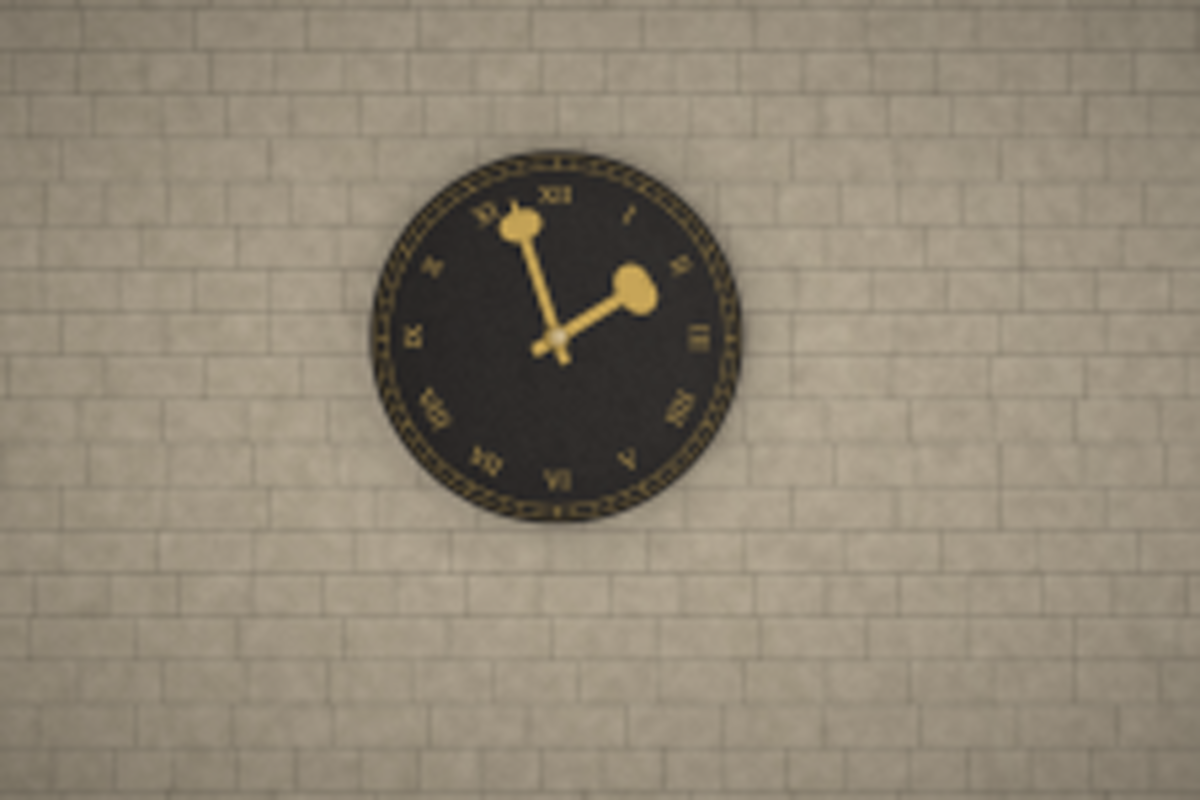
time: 1:57
